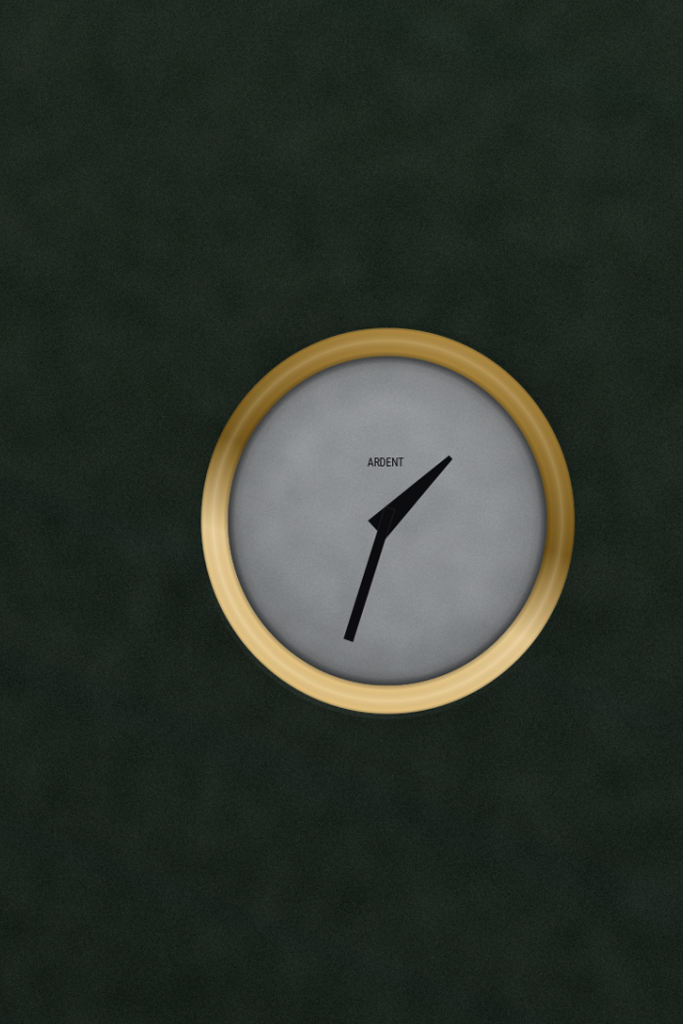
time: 1:33
